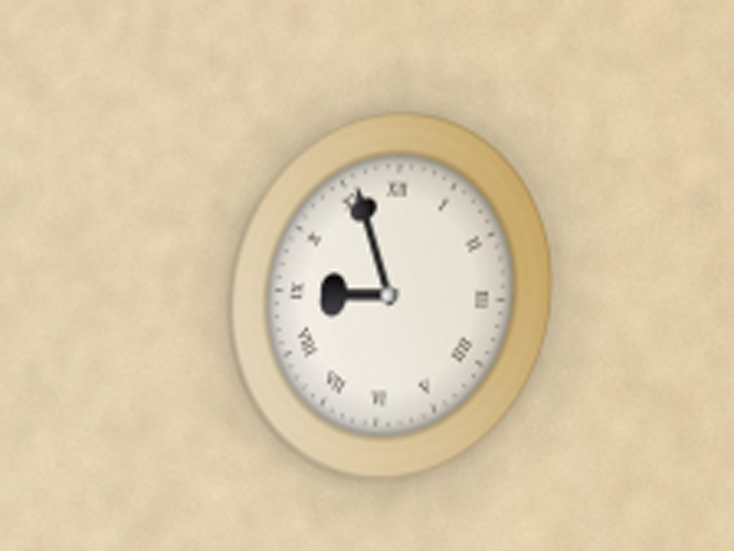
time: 8:56
